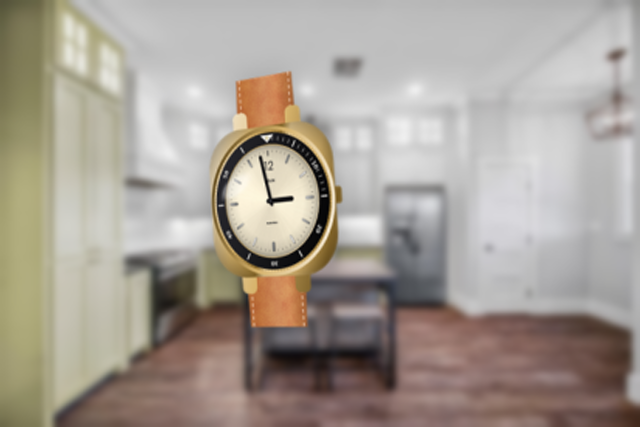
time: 2:58
